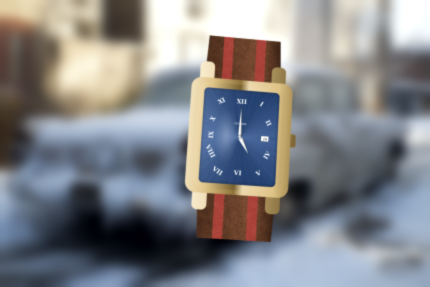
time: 5:00
